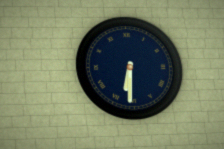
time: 6:31
